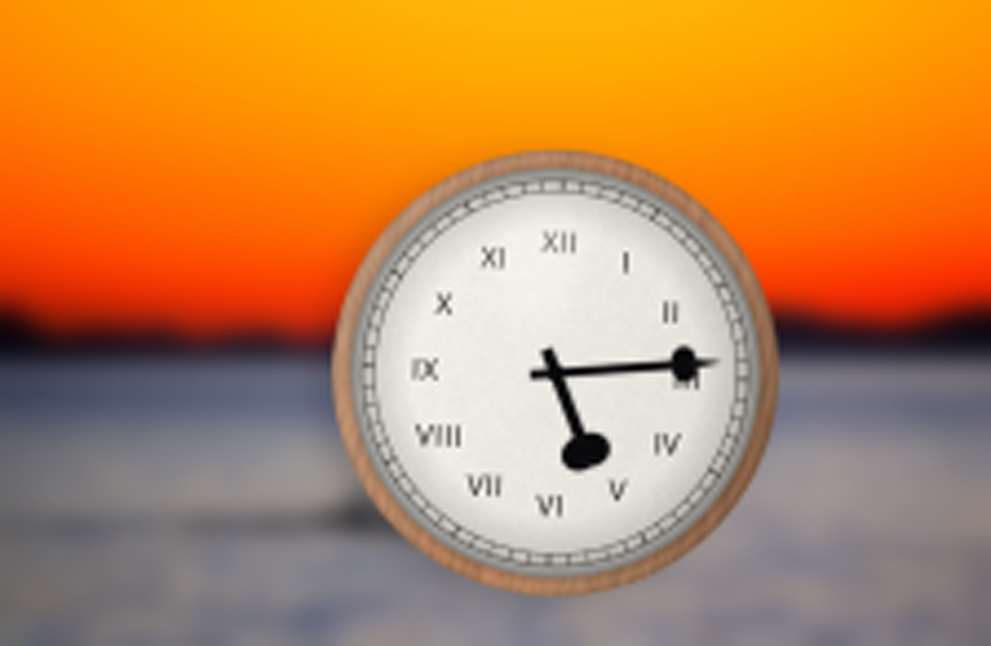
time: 5:14
